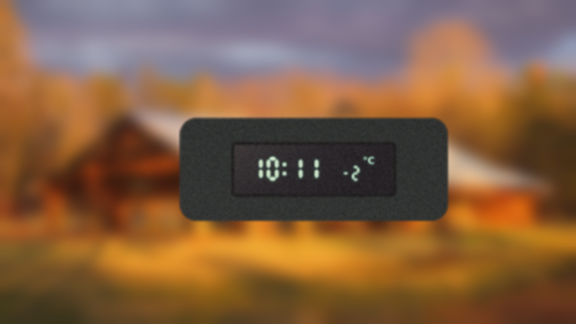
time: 10:11
